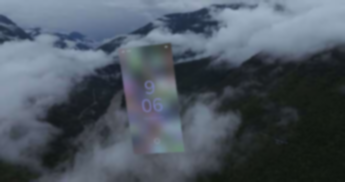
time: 9:06
